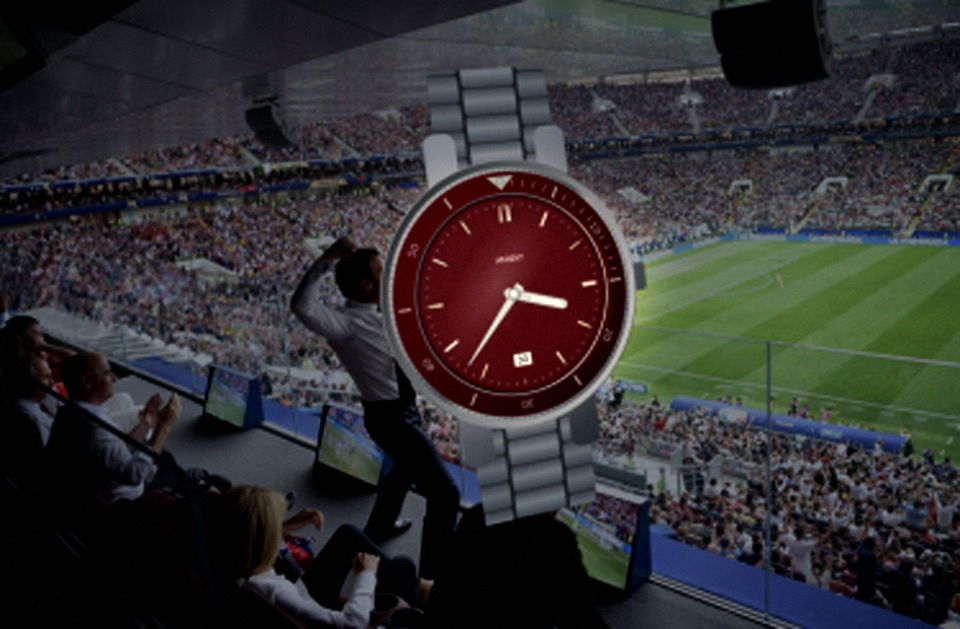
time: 3:37
